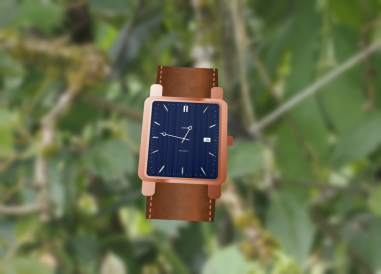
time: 12:47
